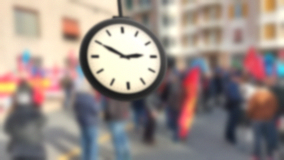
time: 2:50
